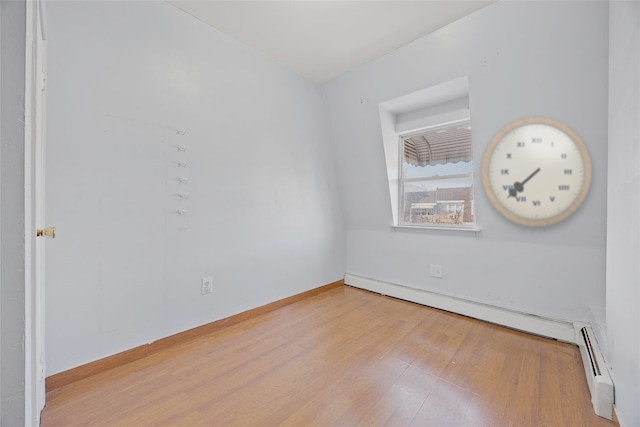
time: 7:38
